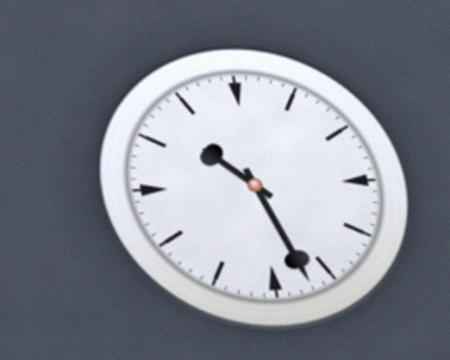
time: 10:27
